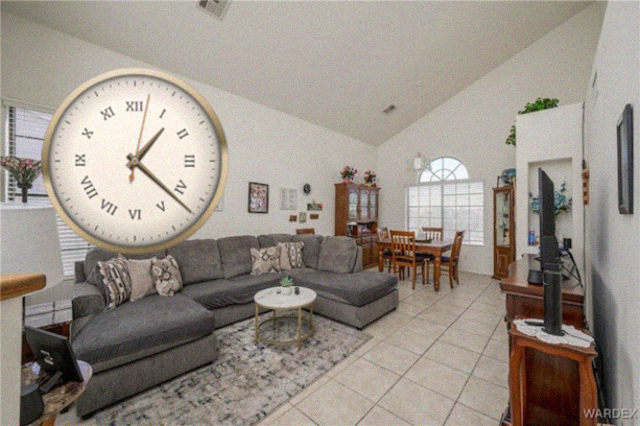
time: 1:22:02
